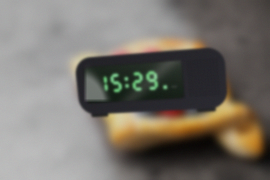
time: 15:29
